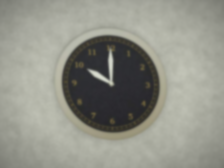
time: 10:00
